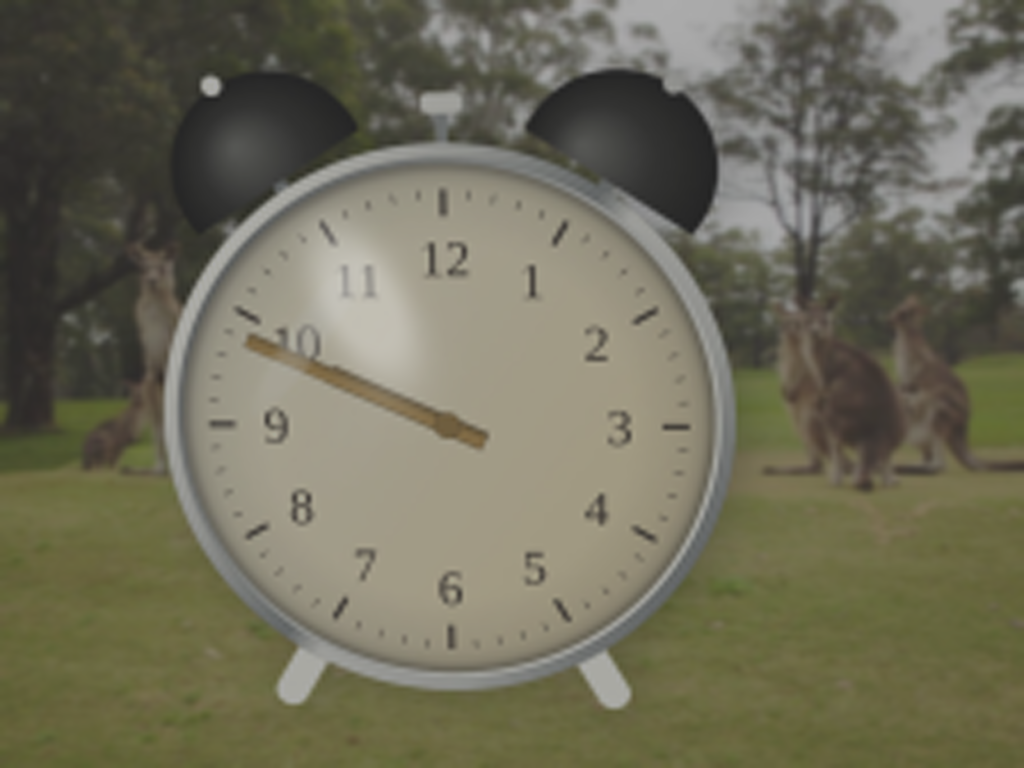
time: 9:49
